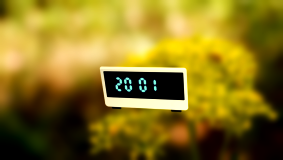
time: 20:01
